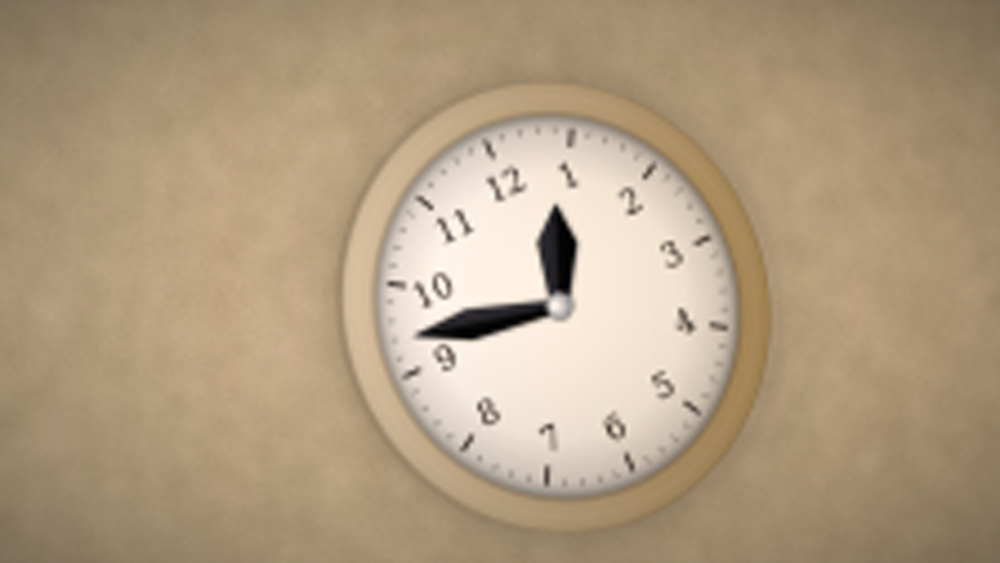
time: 12:47
